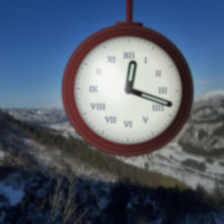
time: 12:18
